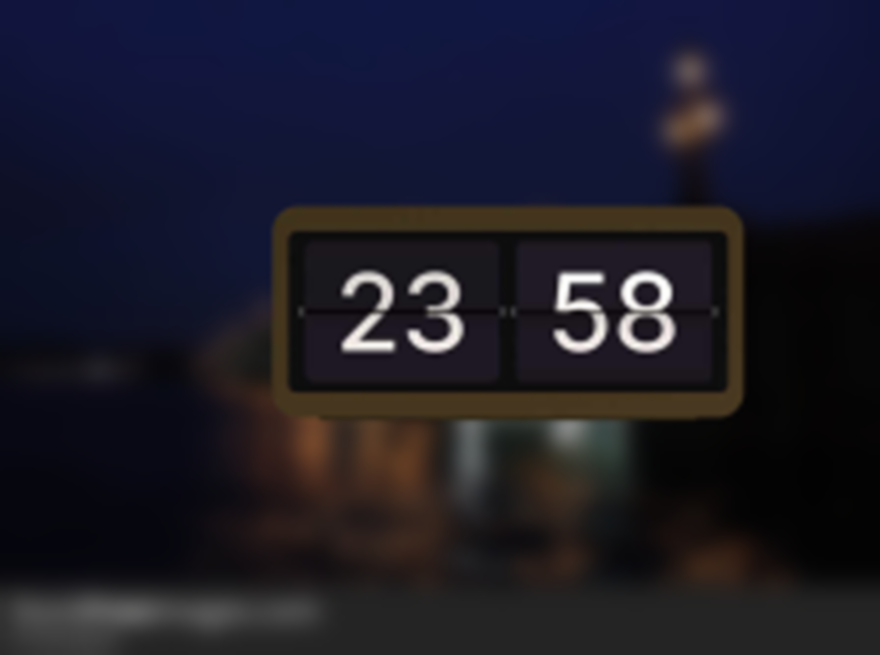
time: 23:58
